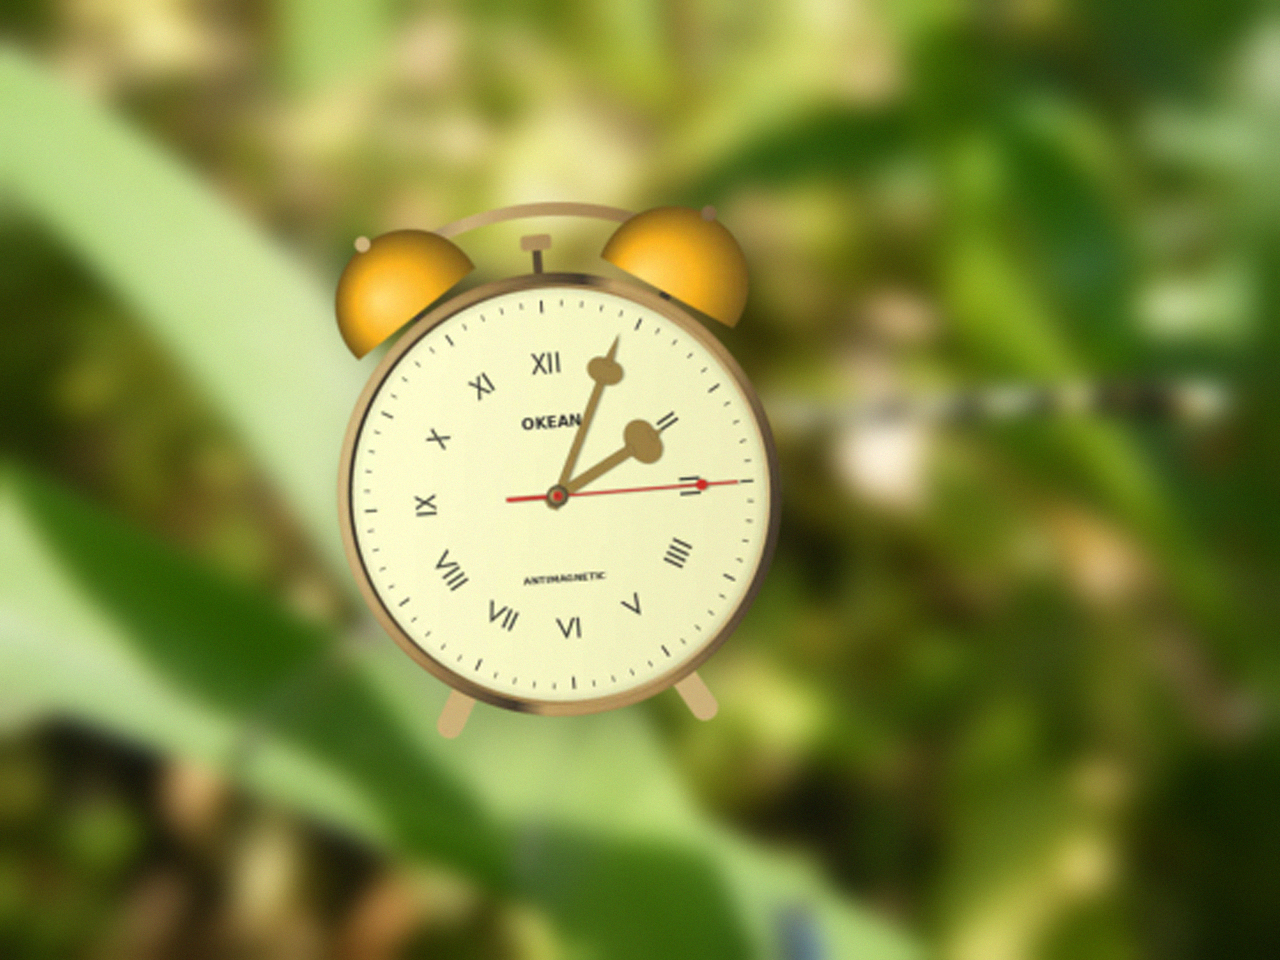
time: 2:04:15
